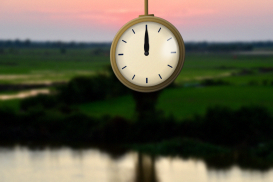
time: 12:00
